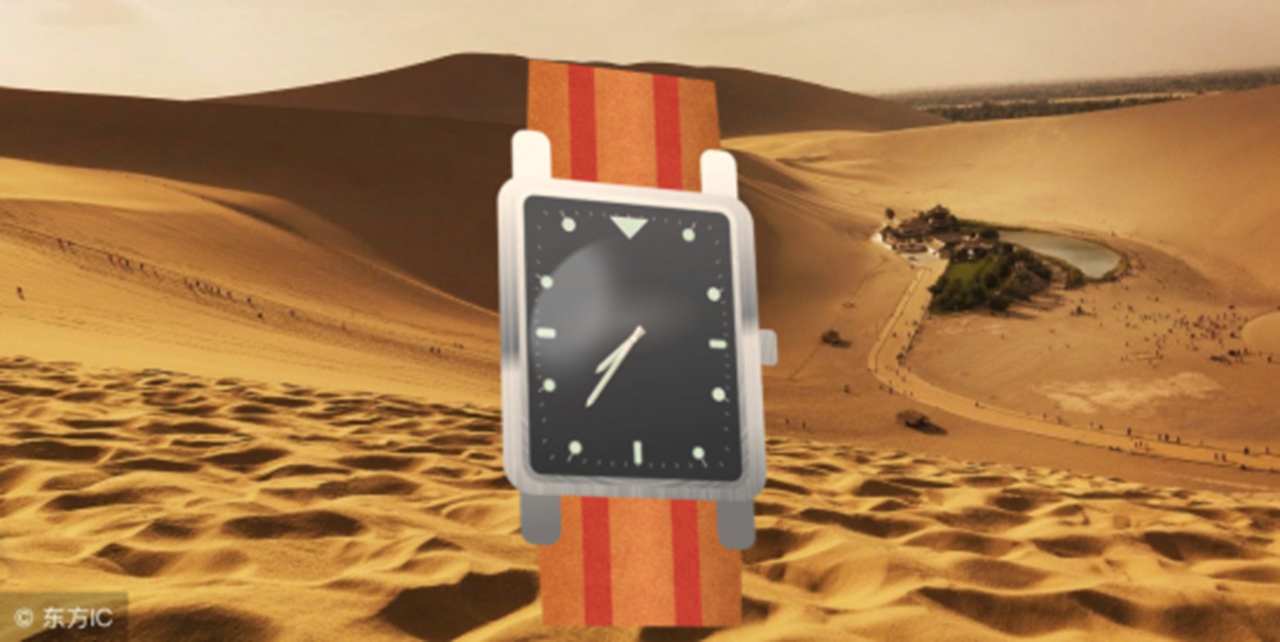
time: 7:36
